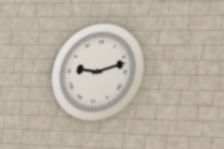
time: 9:12
